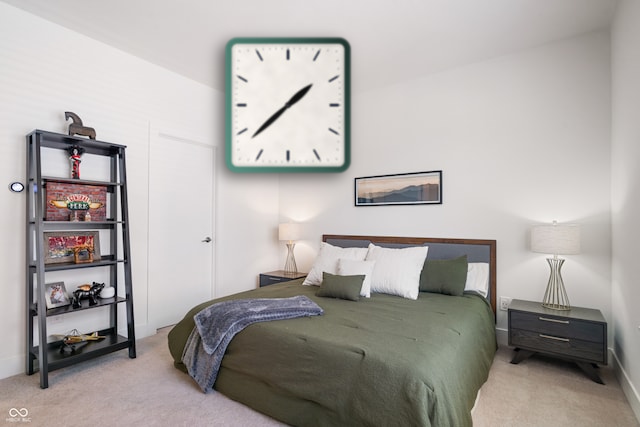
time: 1:38
